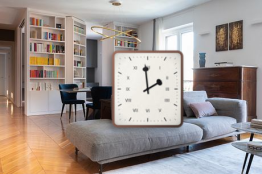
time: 1:59
